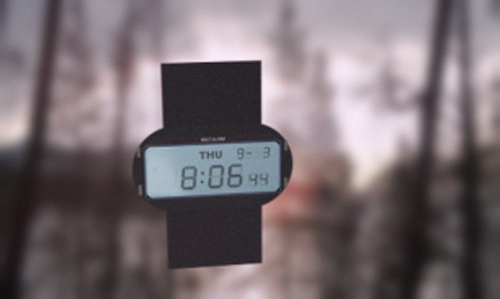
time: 8:06:44
